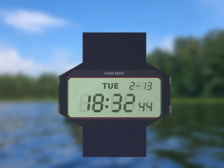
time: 18:32:44
